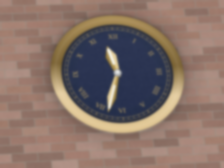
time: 11:33
